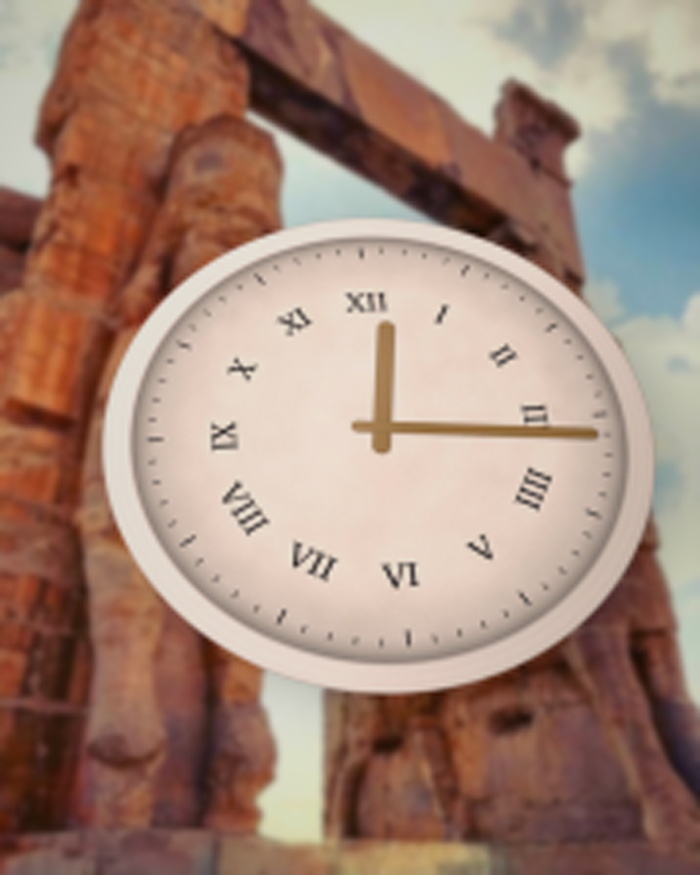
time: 12:16
